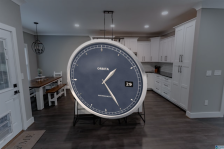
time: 1:25
